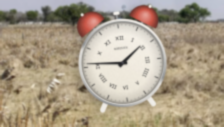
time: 1:46
